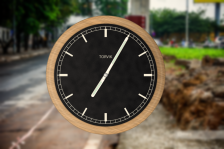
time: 7:05
